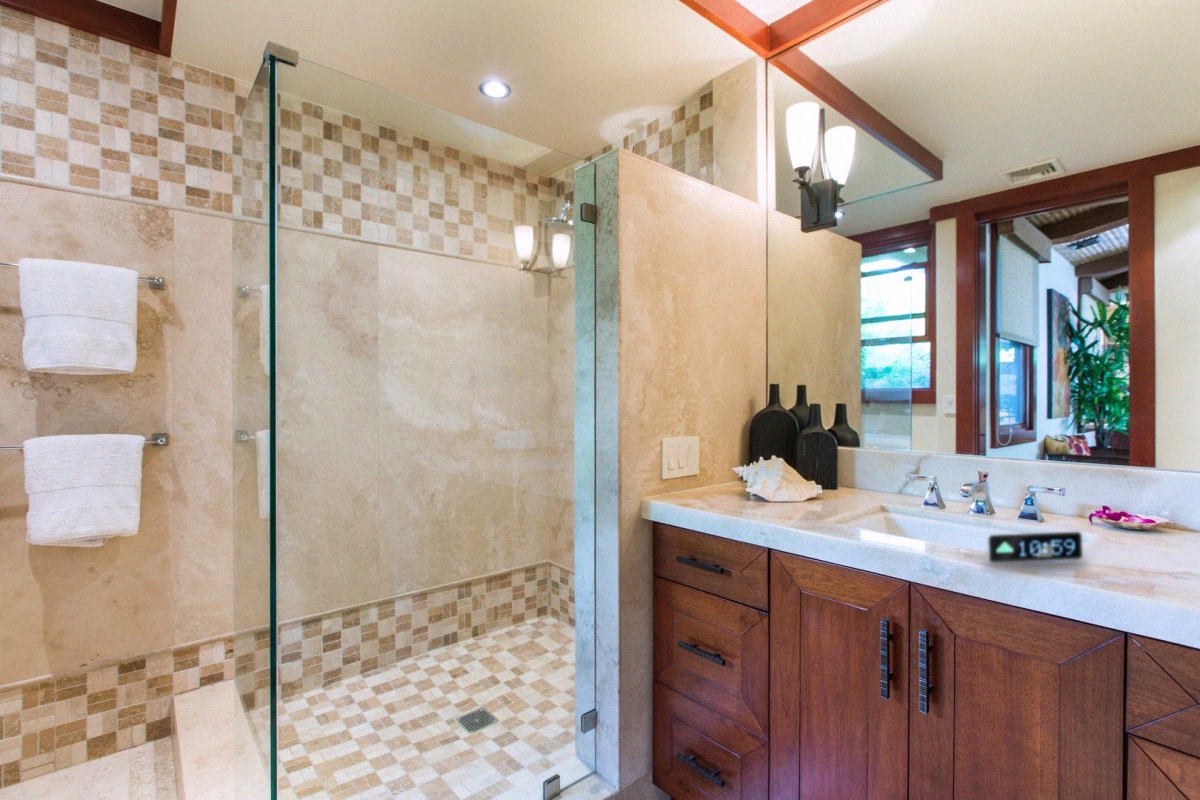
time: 10:59
